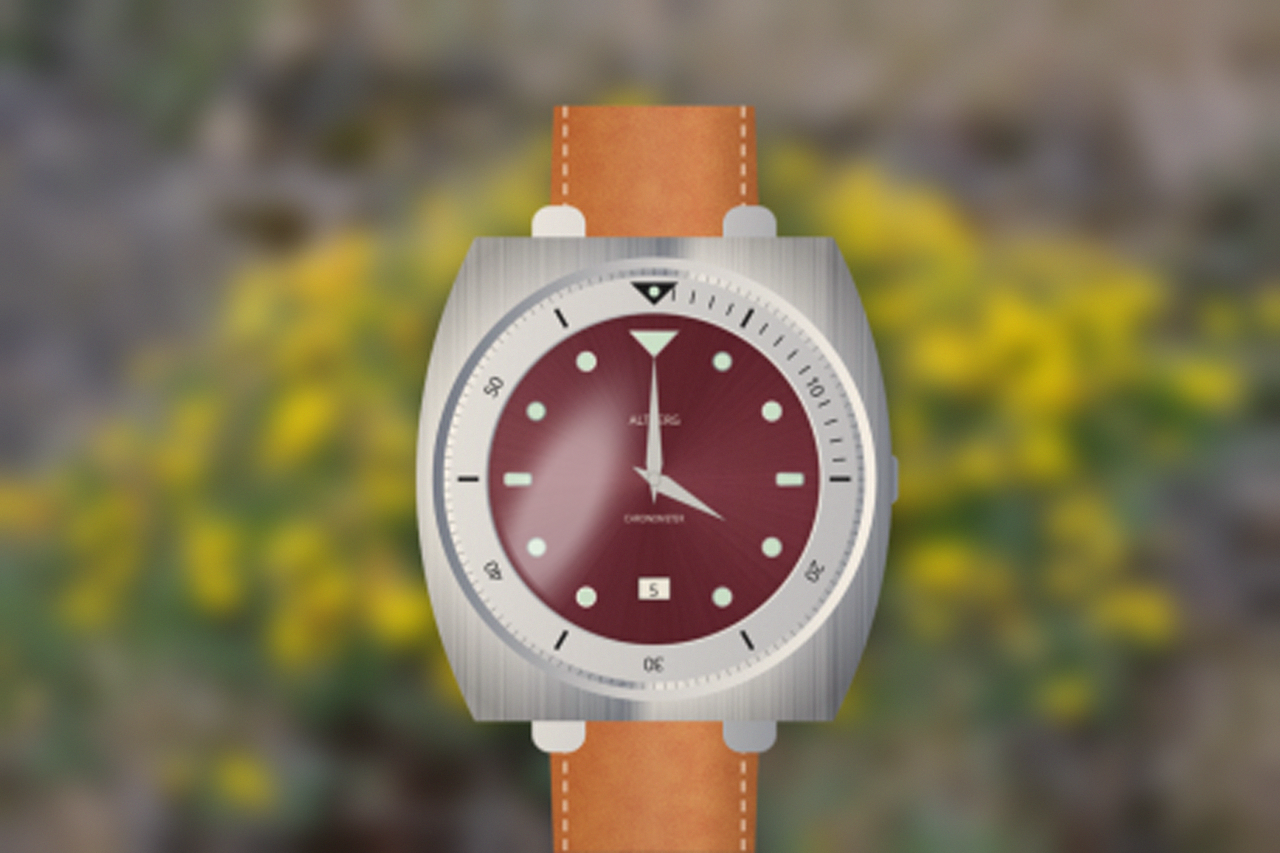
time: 4:00
